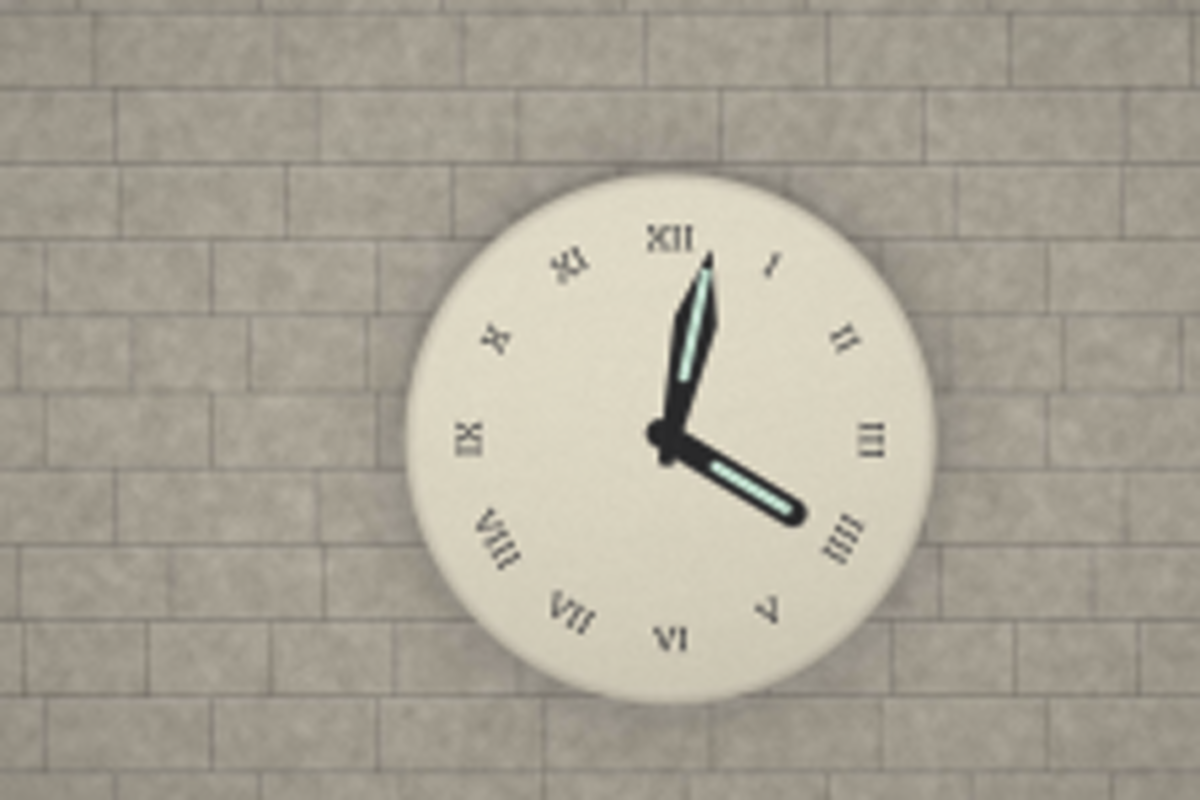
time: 4:02
